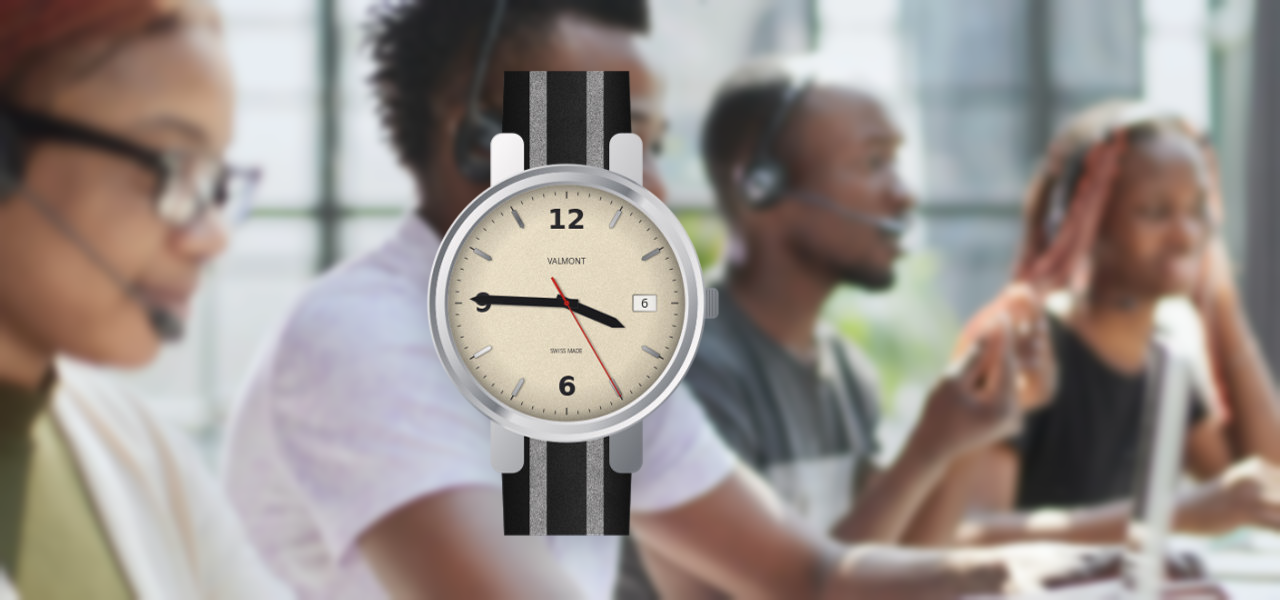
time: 3:45:25
